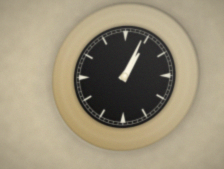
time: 1:04
